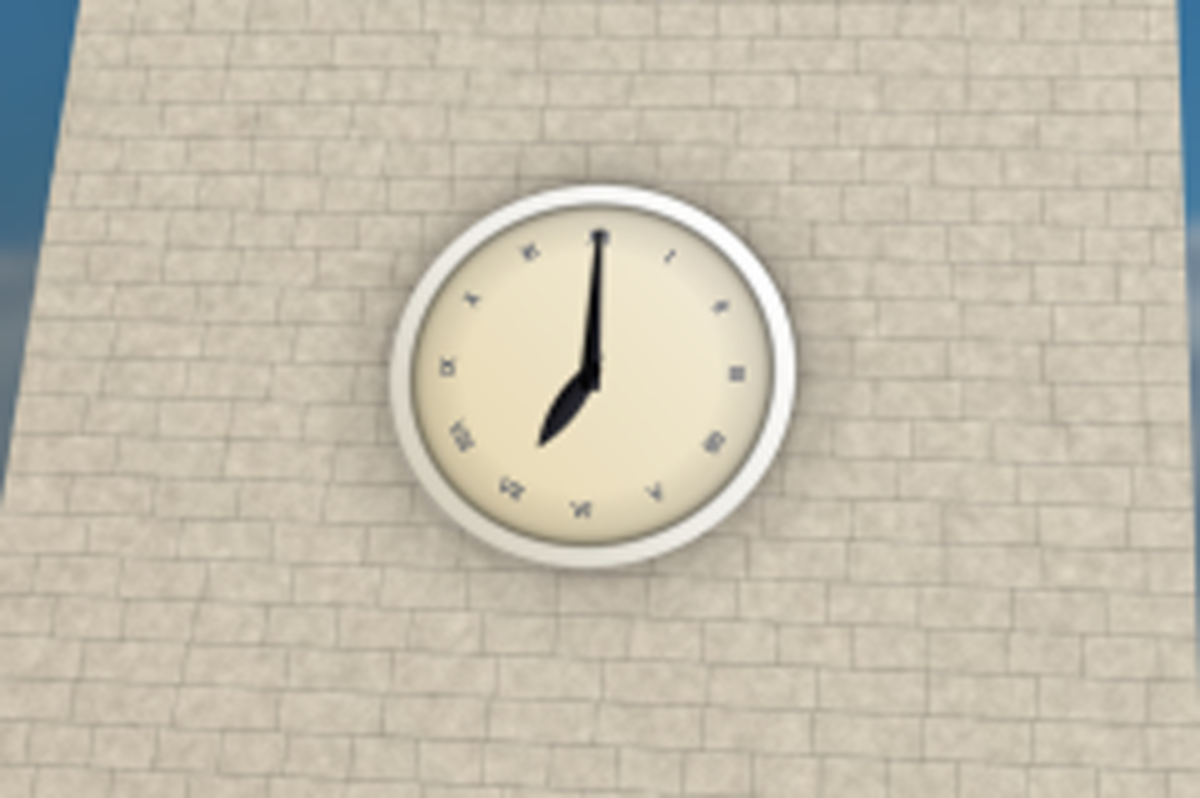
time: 7:00
